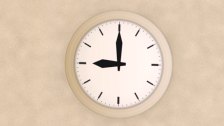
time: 9:00
